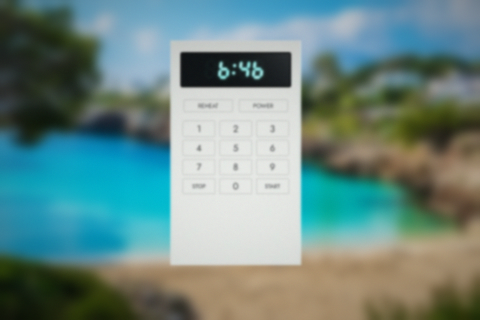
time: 6:46
